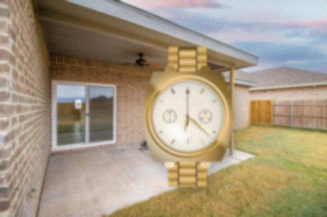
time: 6:22
